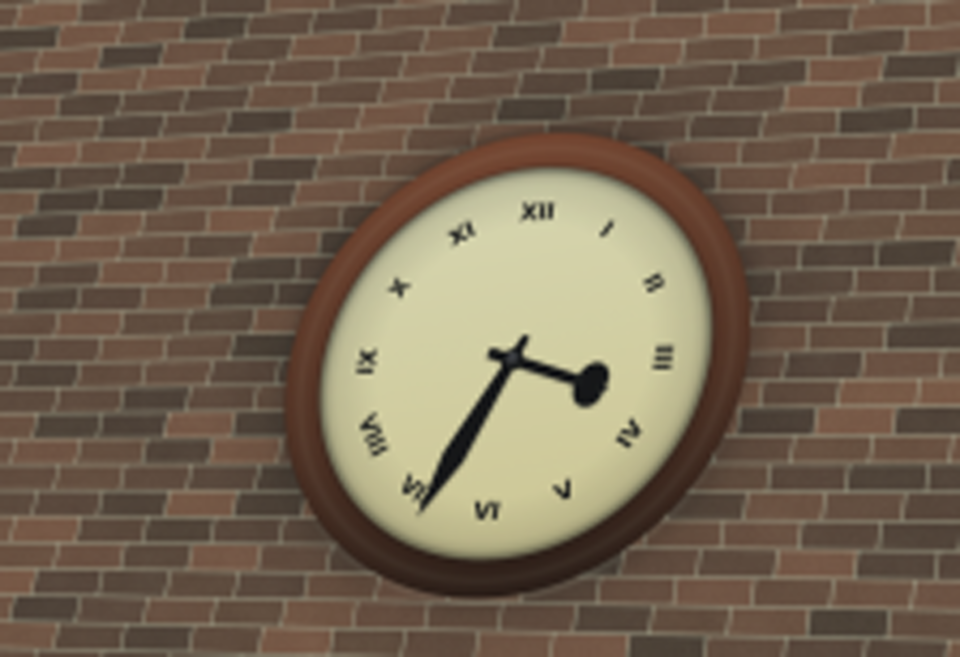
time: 3:34
